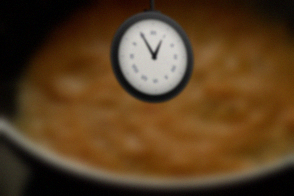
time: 12:55
